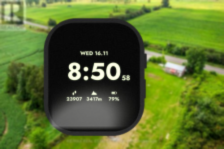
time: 8:50
